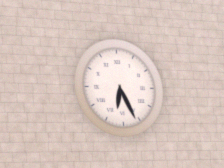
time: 6:26
